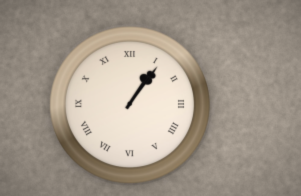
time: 1:06
